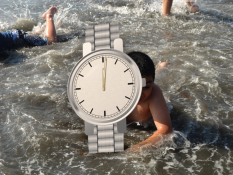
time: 12:01
